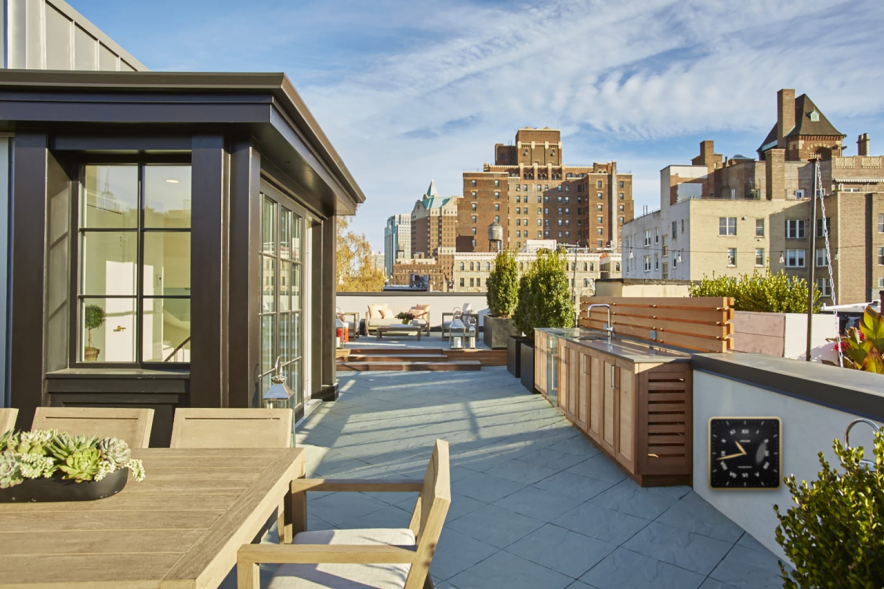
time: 10:43
